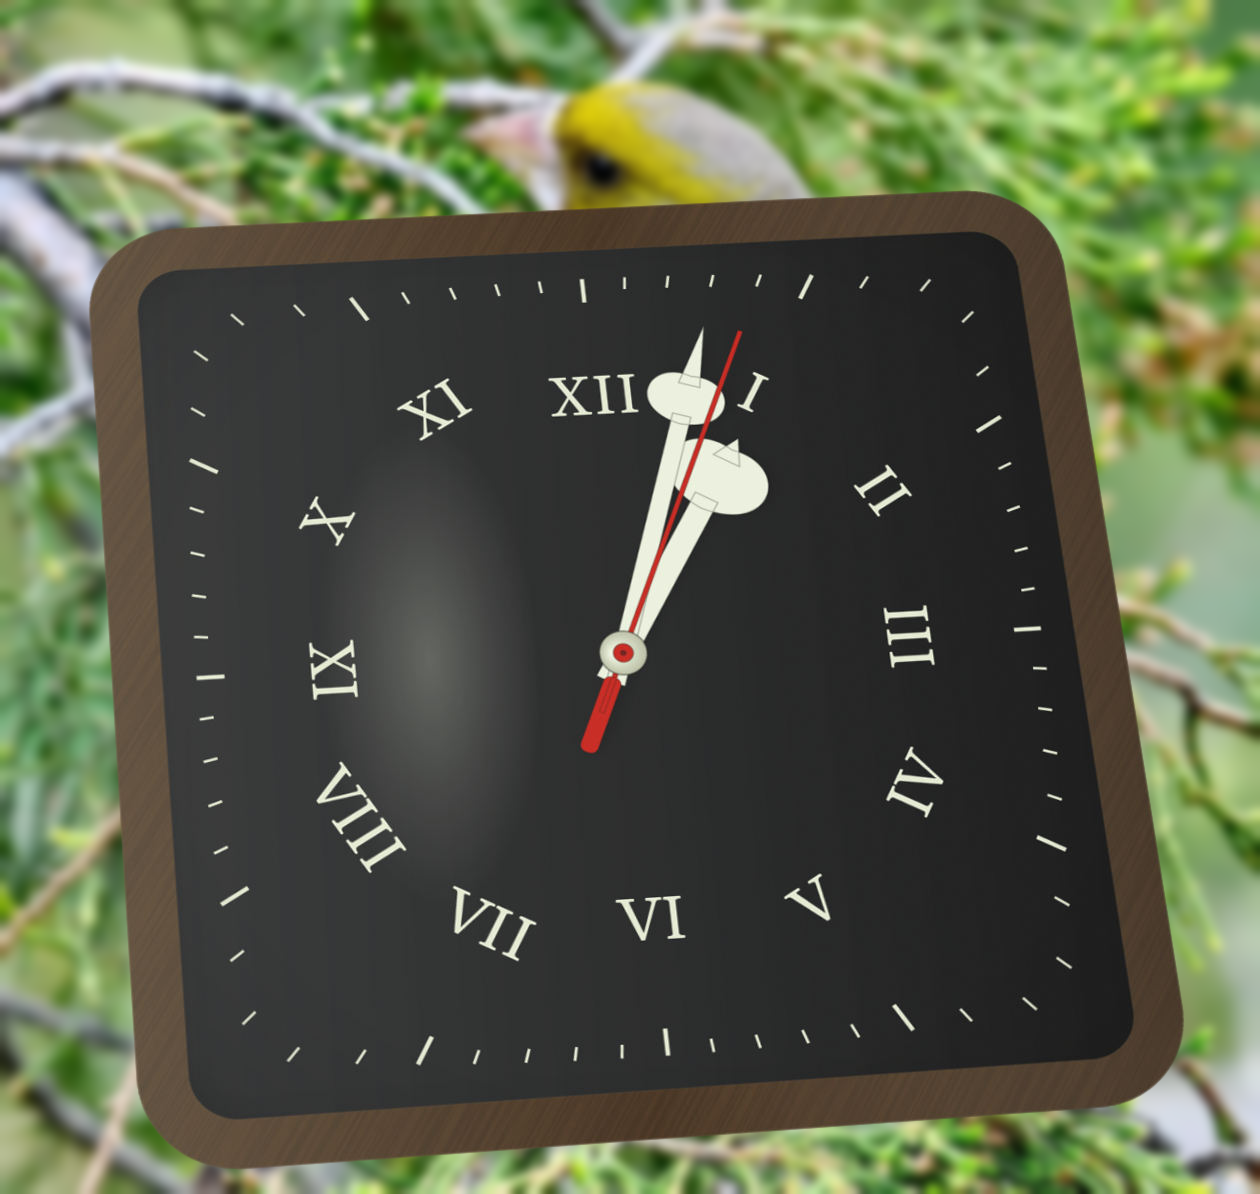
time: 1:03:04
